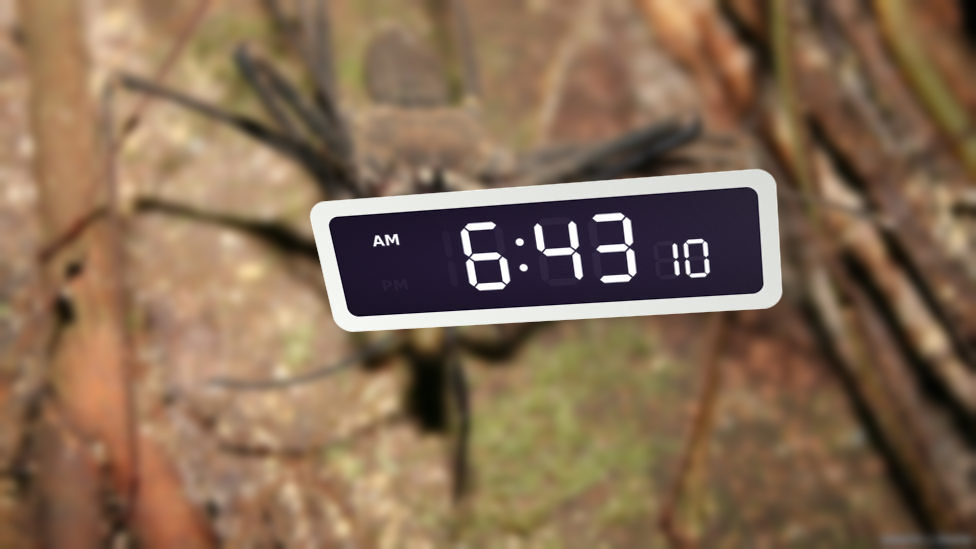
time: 6:43:10
